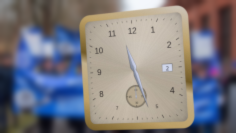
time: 11:27
